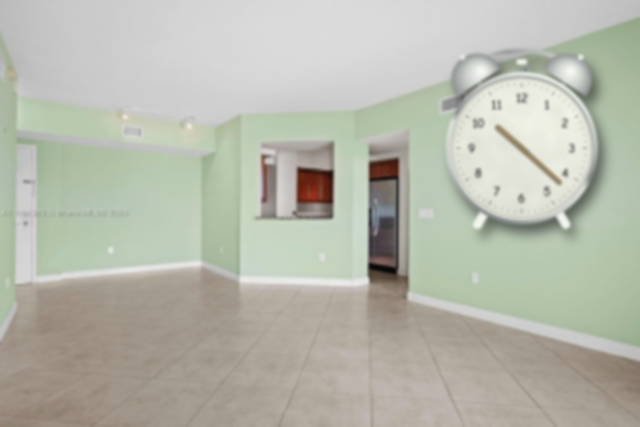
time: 10:22
